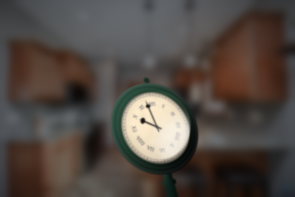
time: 9:58
